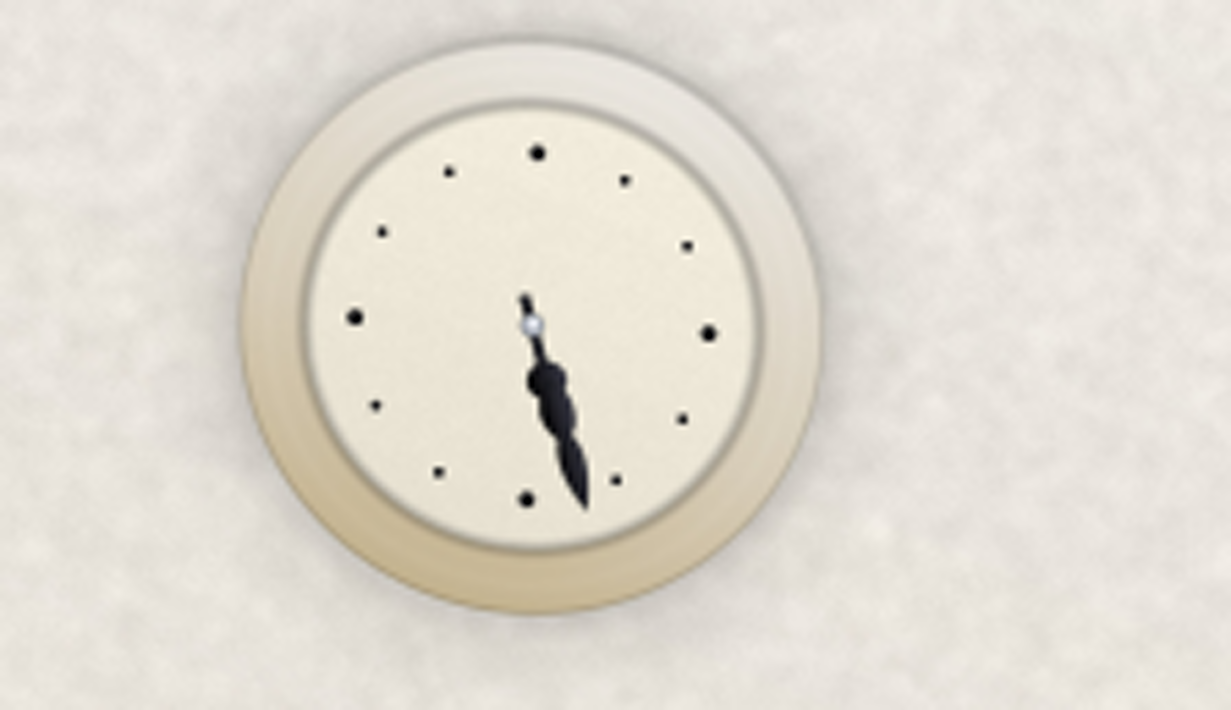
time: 5:27
